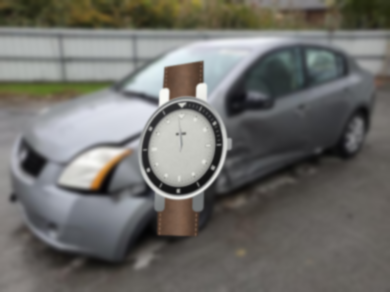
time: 11:59
